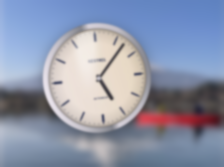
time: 5:07
